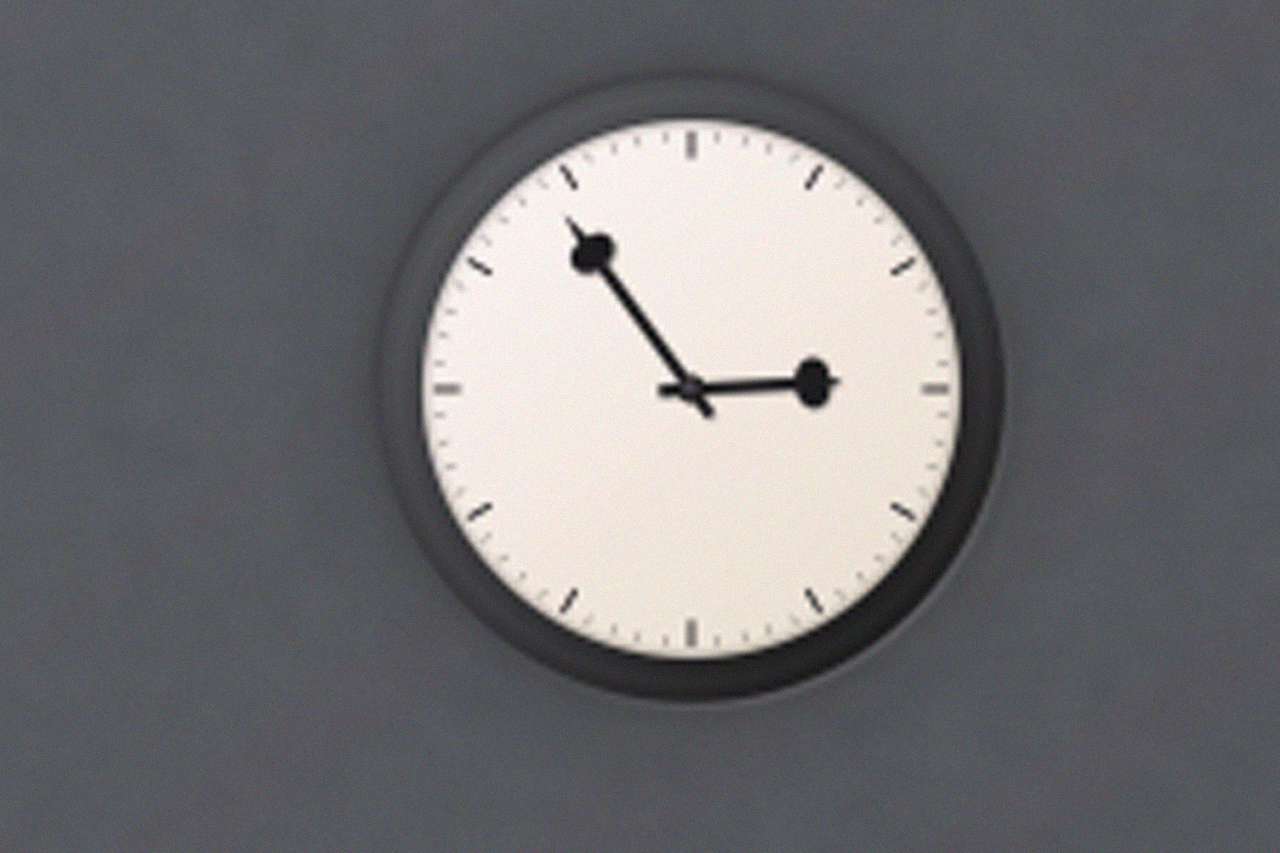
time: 2:54
